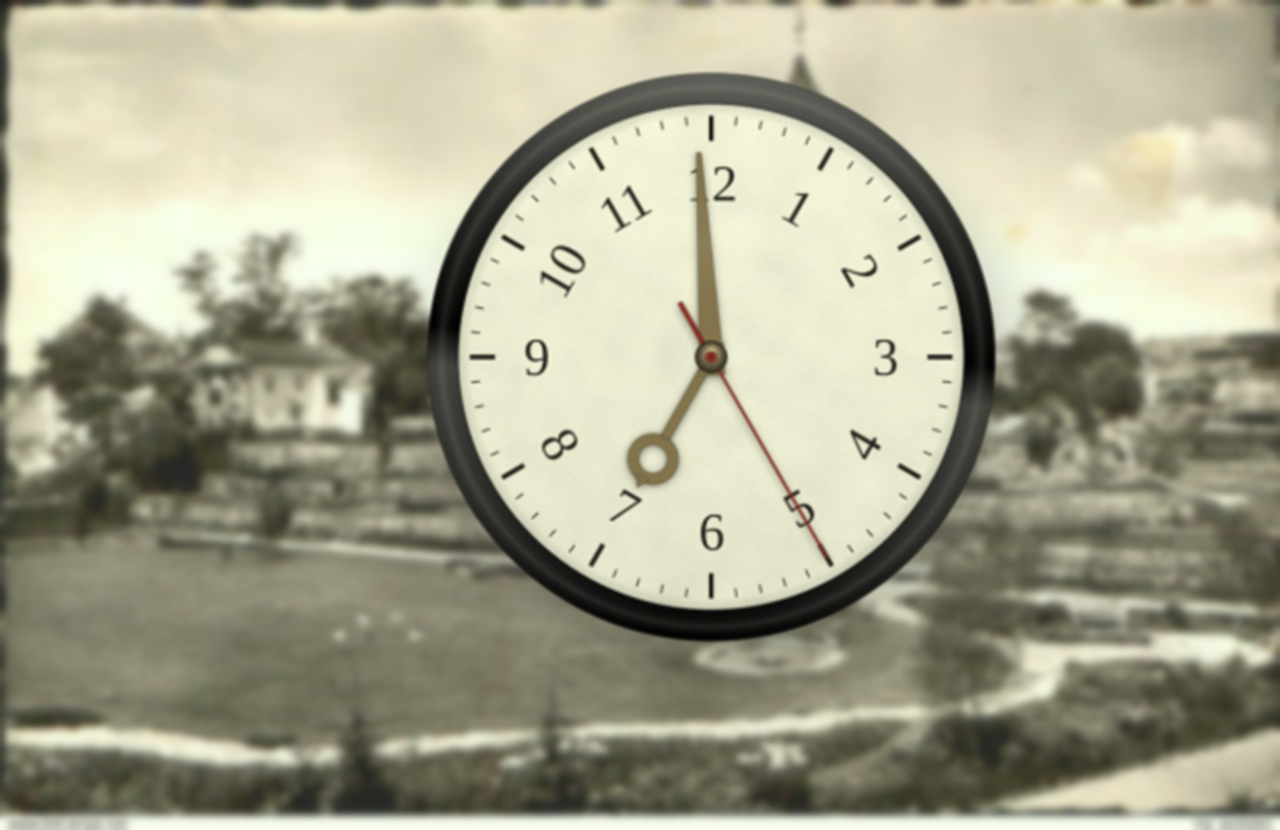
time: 6:59:25
